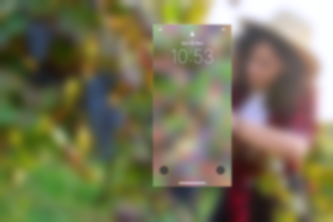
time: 10:53
